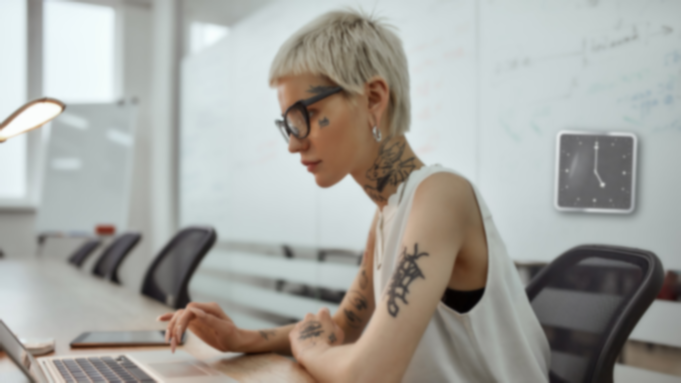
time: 5:00
